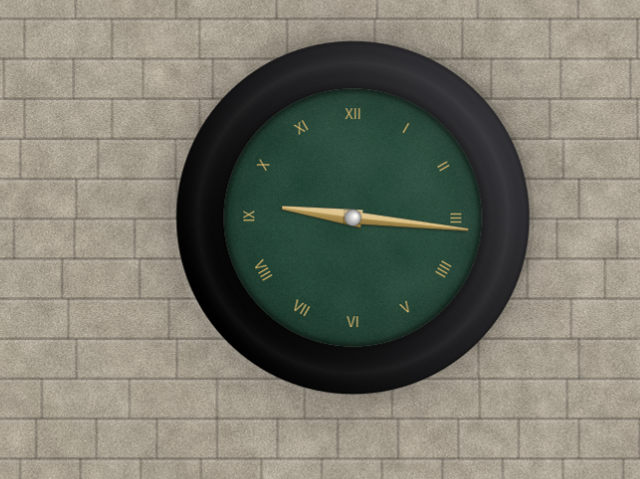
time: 9:16
